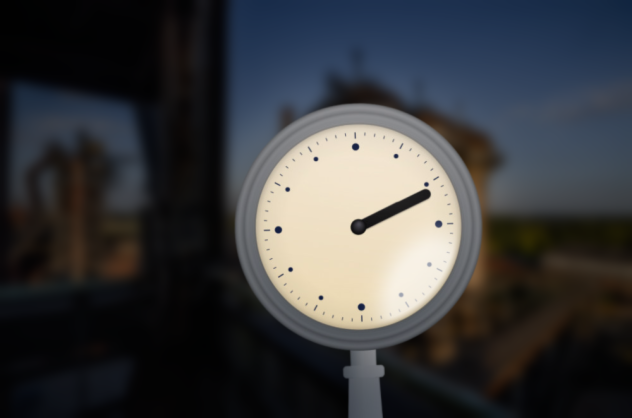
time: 2:11
